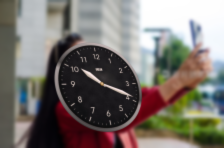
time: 10:19
